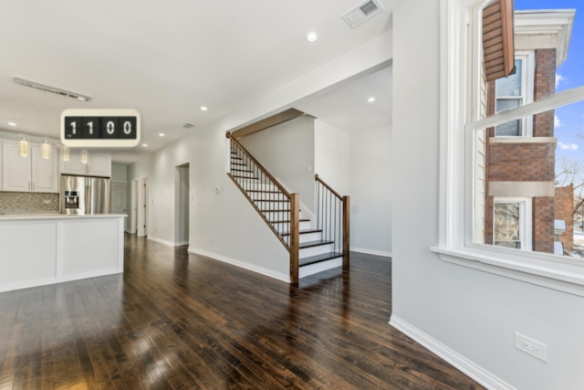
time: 11:00
